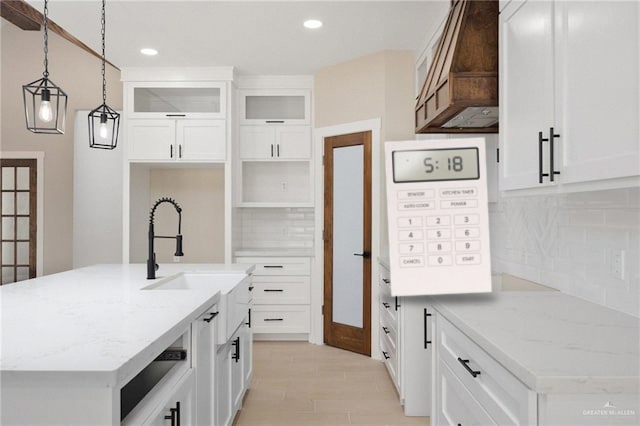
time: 5:18
